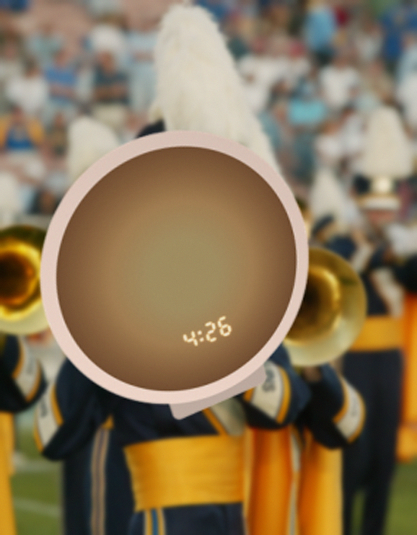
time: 4:26
